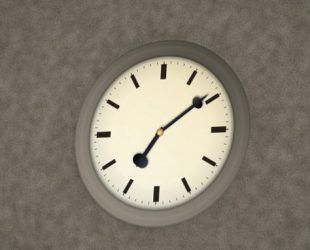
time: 7:09
